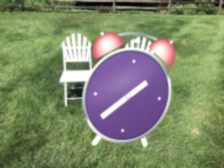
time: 1:38
